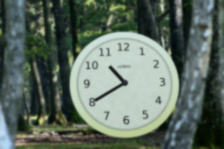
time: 10:40
